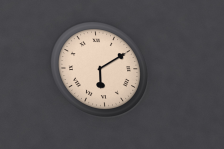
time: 6:10
